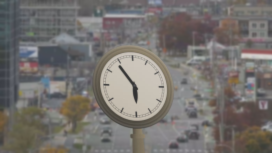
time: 5:54
